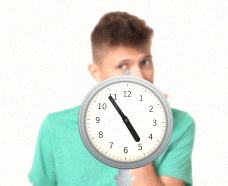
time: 4:54
